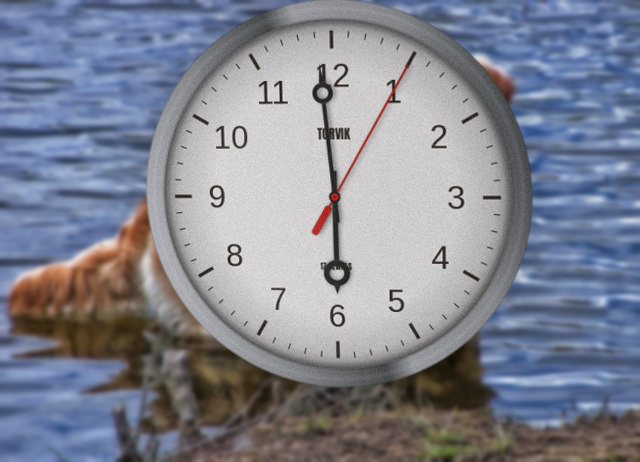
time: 5:59:05
